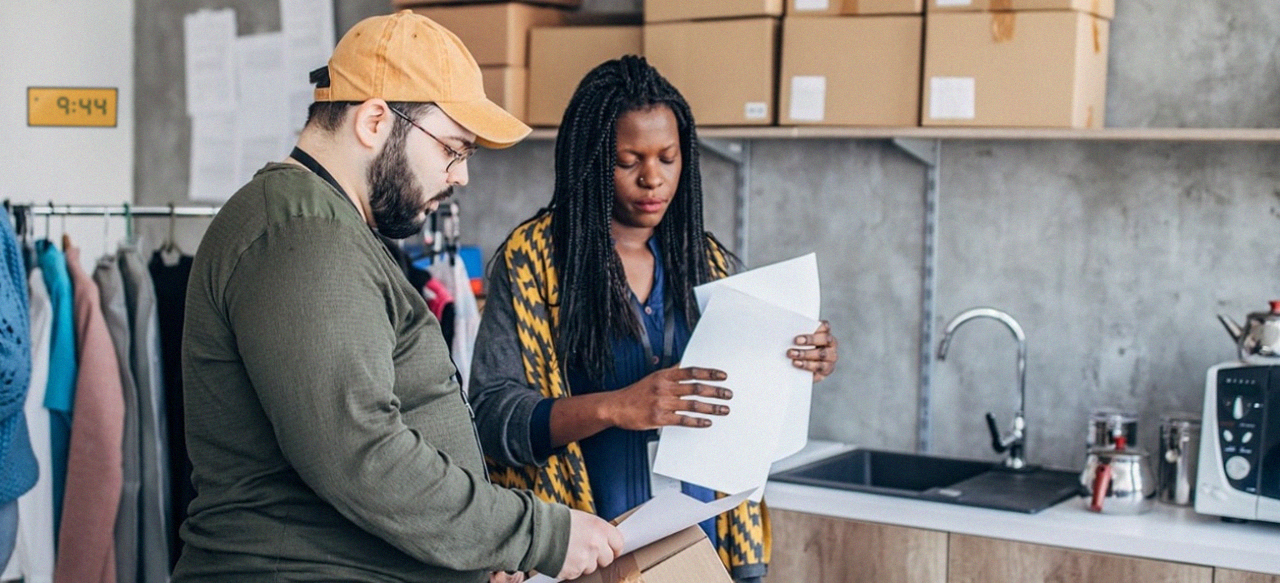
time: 9:44
